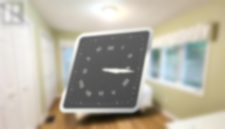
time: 3:16
